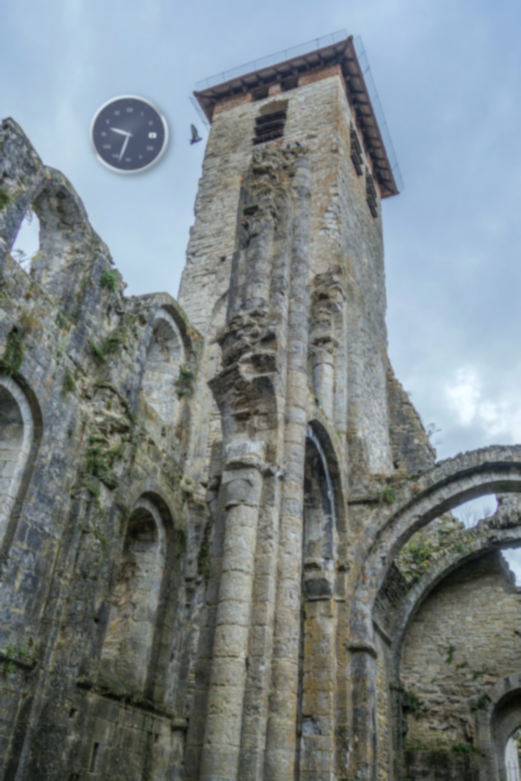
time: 9:33
